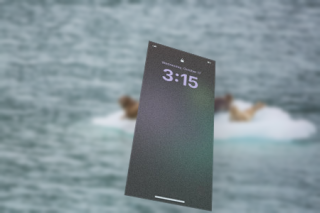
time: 3:15
